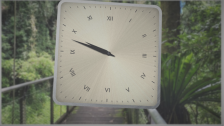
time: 9:48
